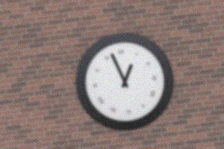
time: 12:57
